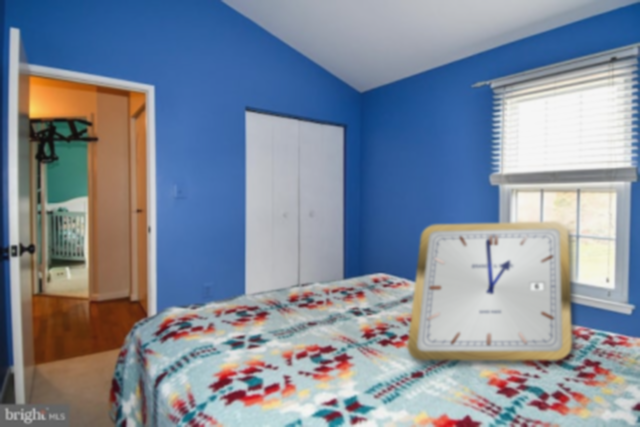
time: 12:59
